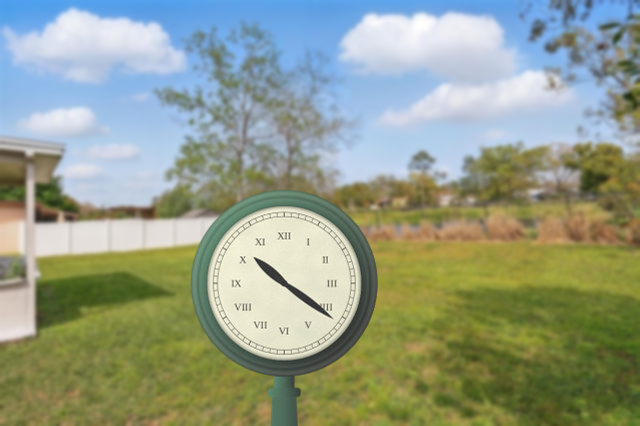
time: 10:21
